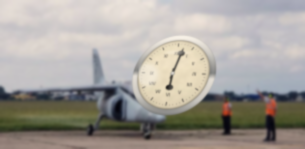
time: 6:02
